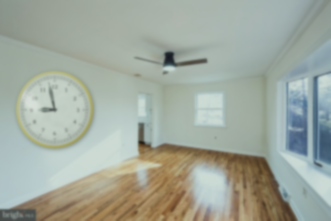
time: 8:58
